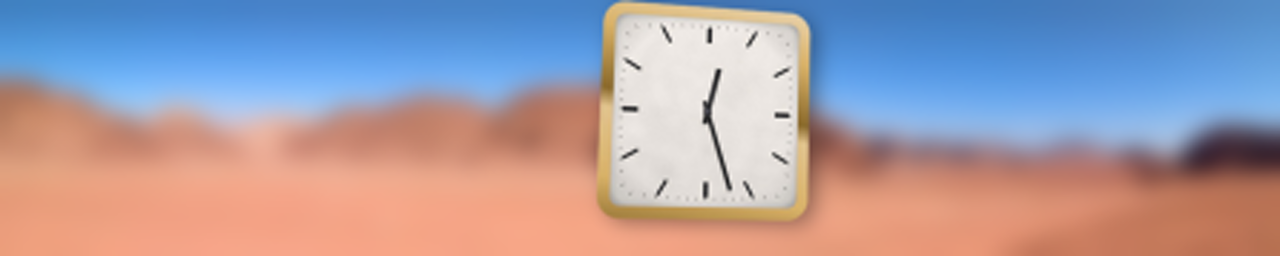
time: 12:27
